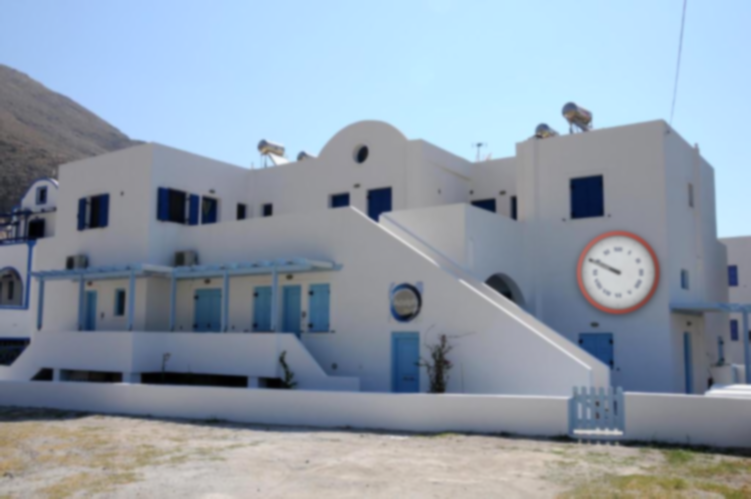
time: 9:49
